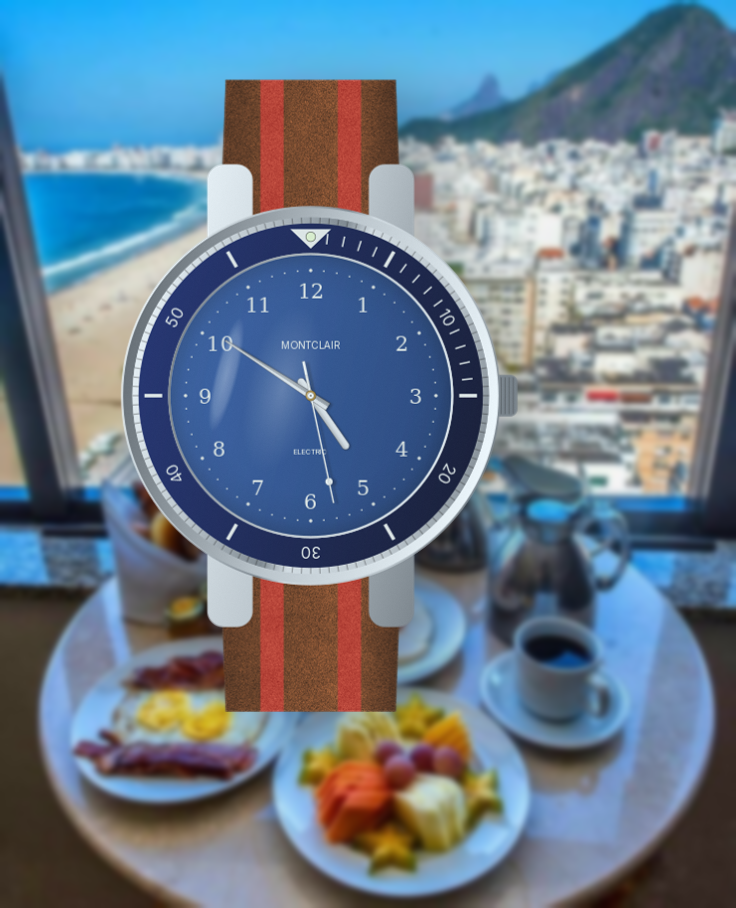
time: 4:50:28
